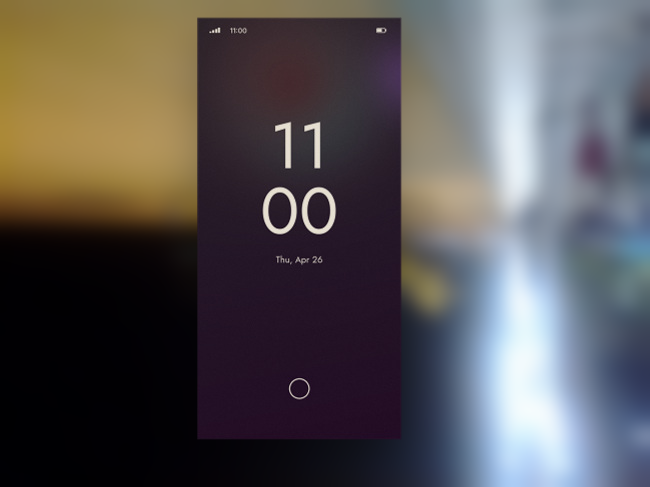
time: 11:00
